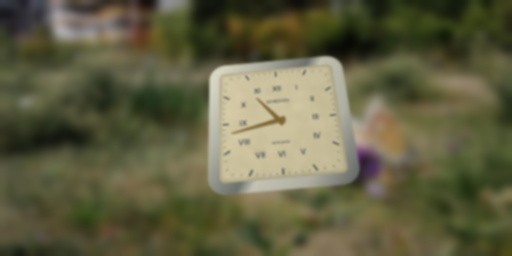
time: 10:43
